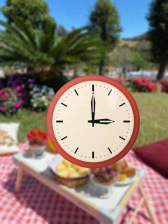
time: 3:00
